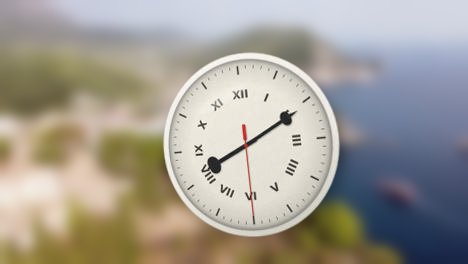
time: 8:10:30
